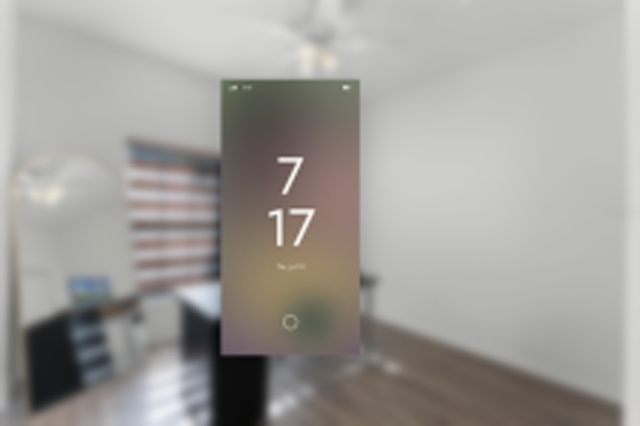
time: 7:17
